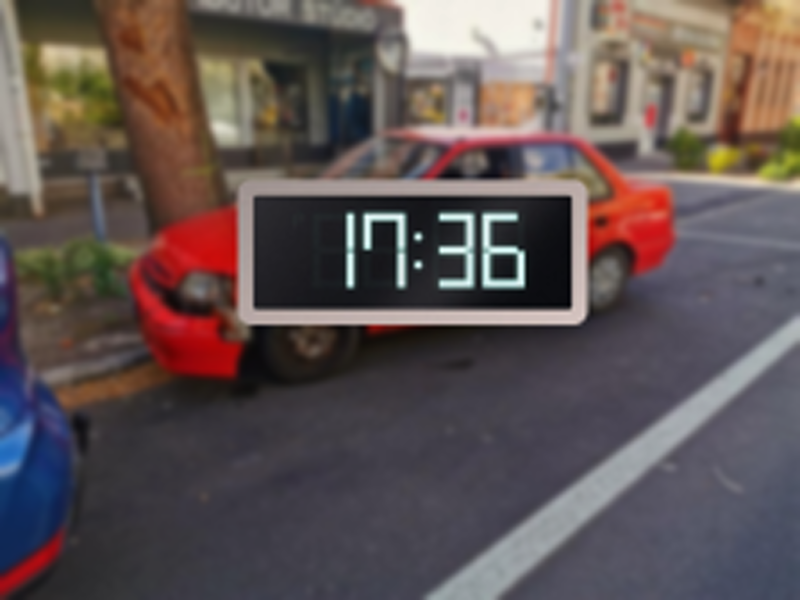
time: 17:36
